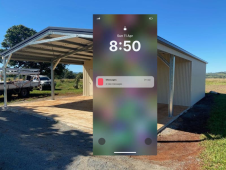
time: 8:50
